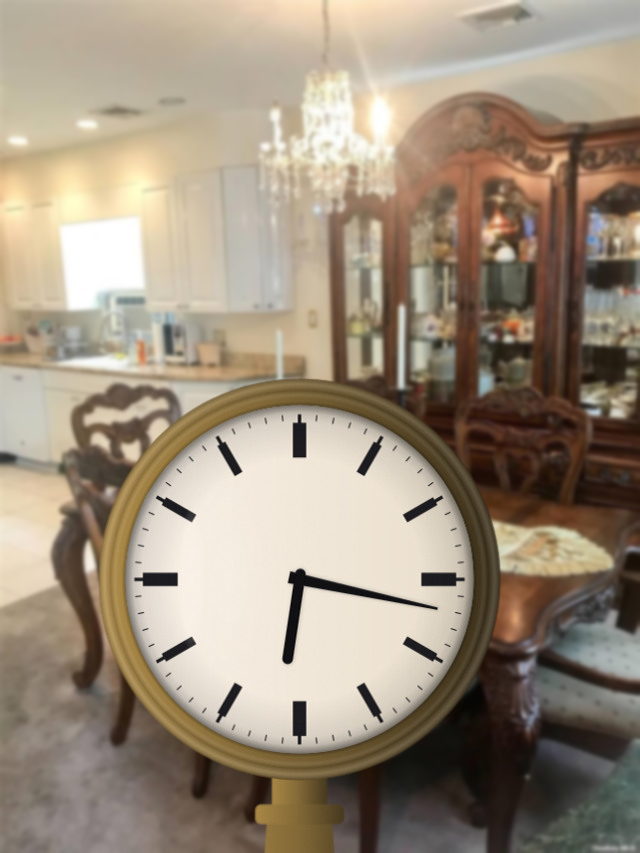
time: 6:17
